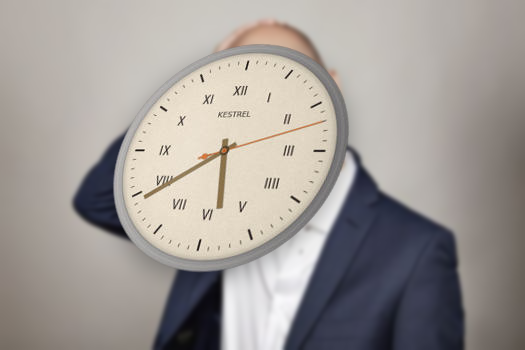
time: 5:39:12
